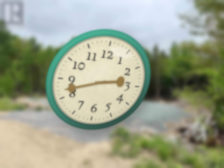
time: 2:42
